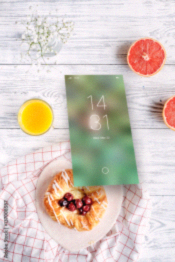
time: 14:31
